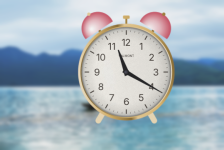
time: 11:20
